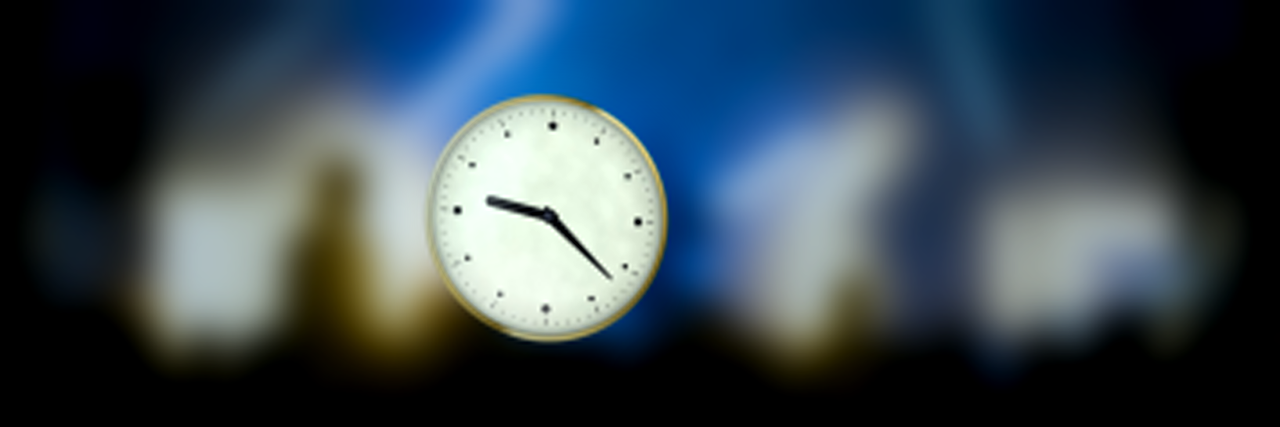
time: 9:22
